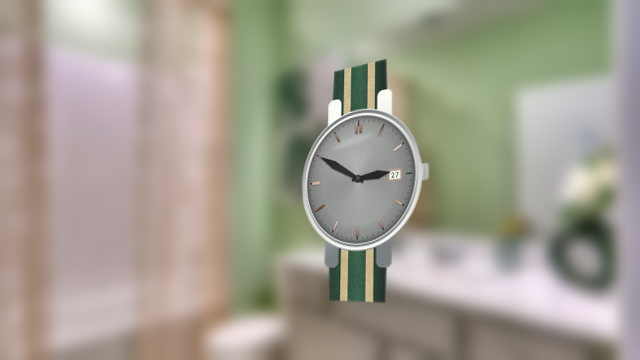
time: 2:50
